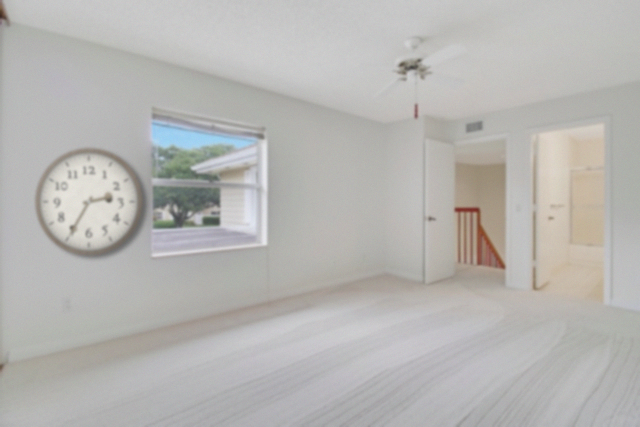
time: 2:35
